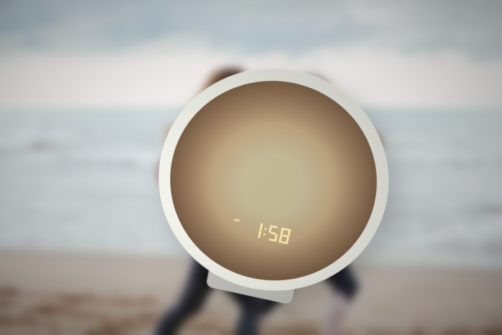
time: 1:58
